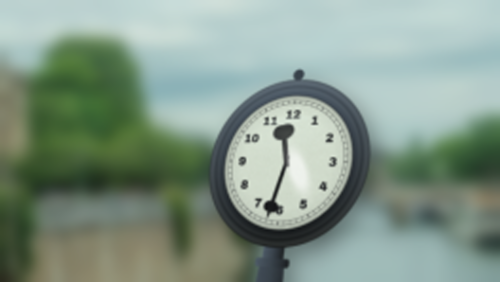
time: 11:32
